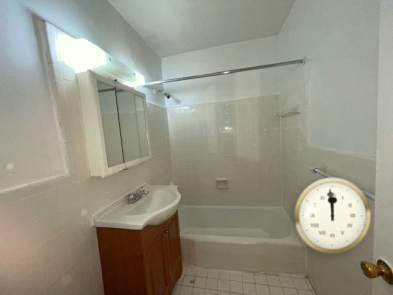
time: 11:59
